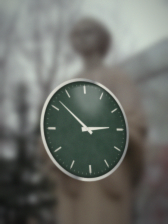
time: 2:52
